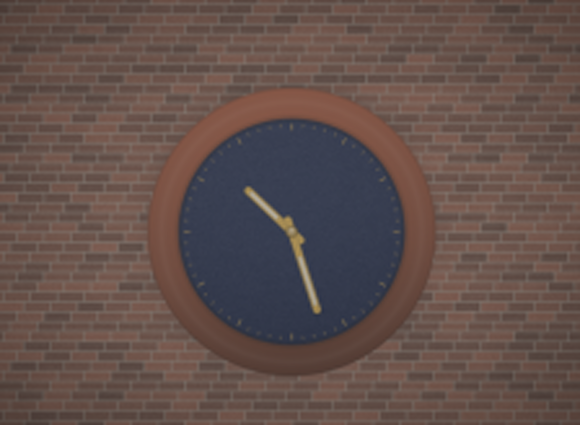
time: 10:27
